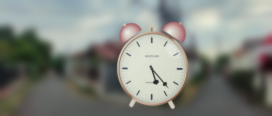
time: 5:23
